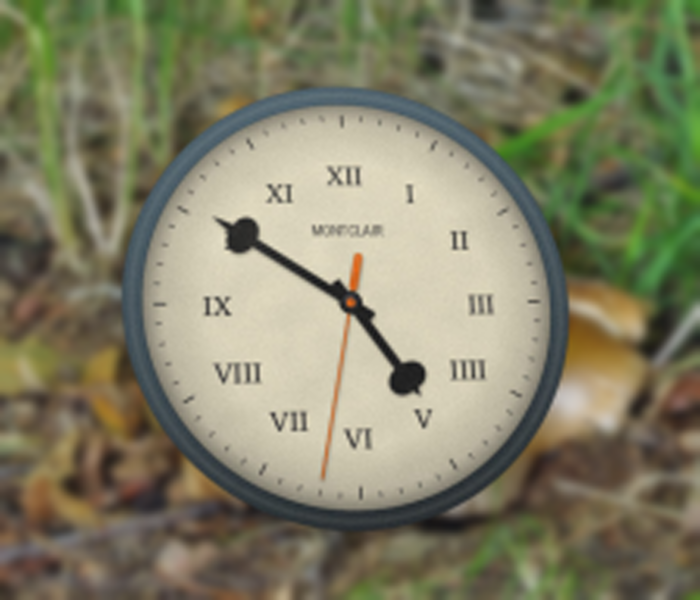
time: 4:50:32
